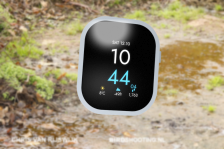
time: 10:44
